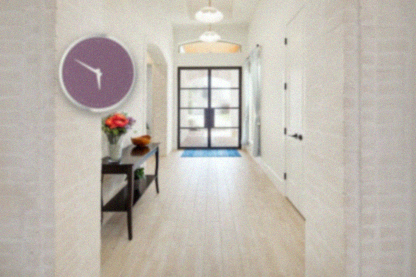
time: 5:50
